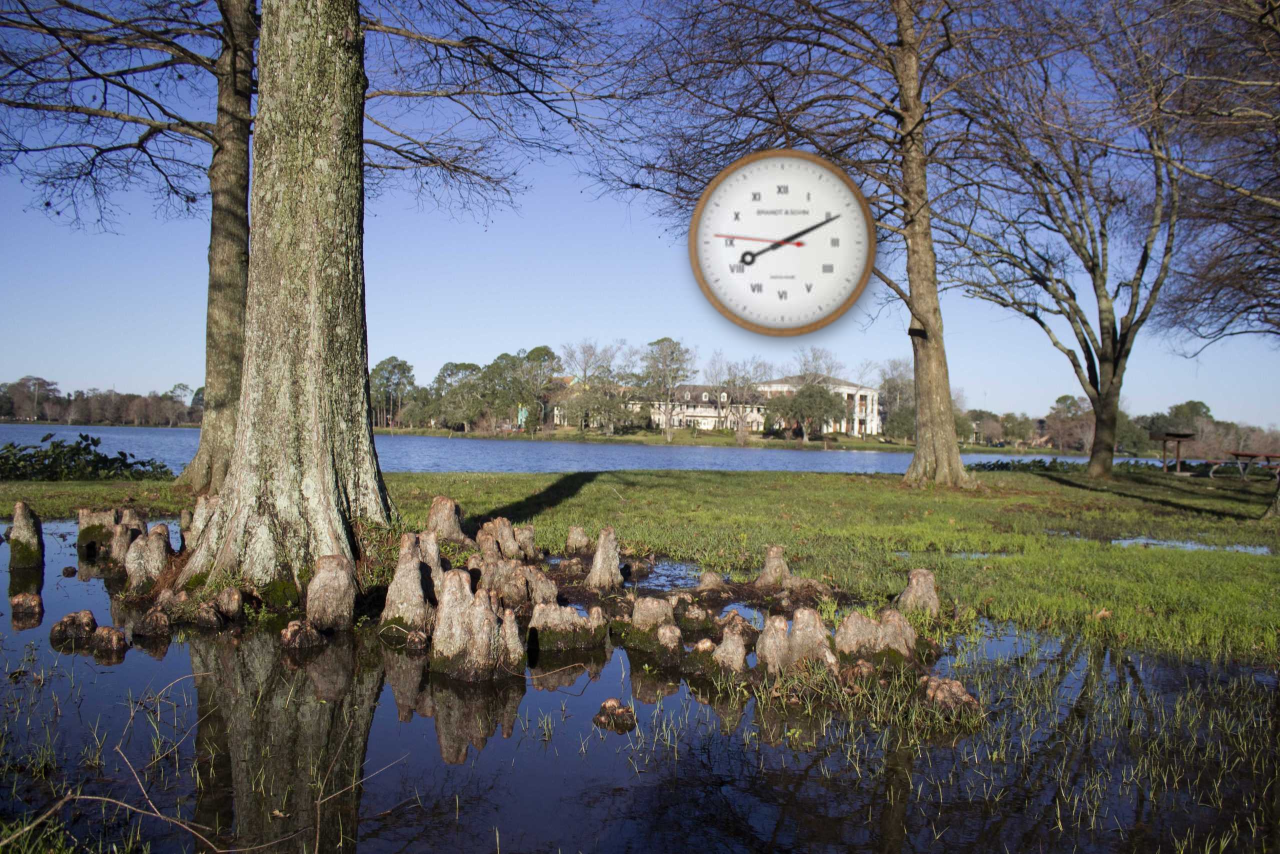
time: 8:10:46
